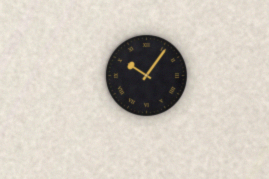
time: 10:06
